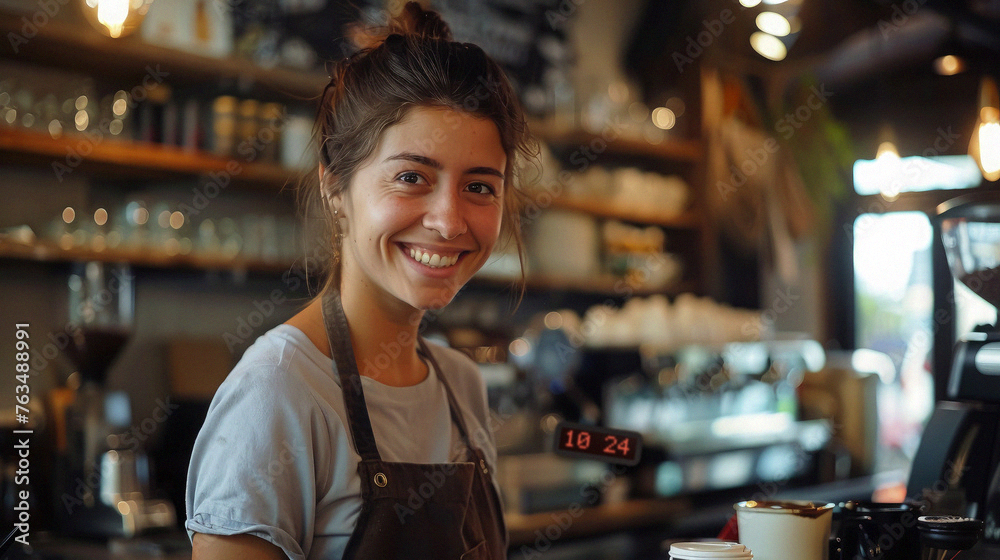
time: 10:24
